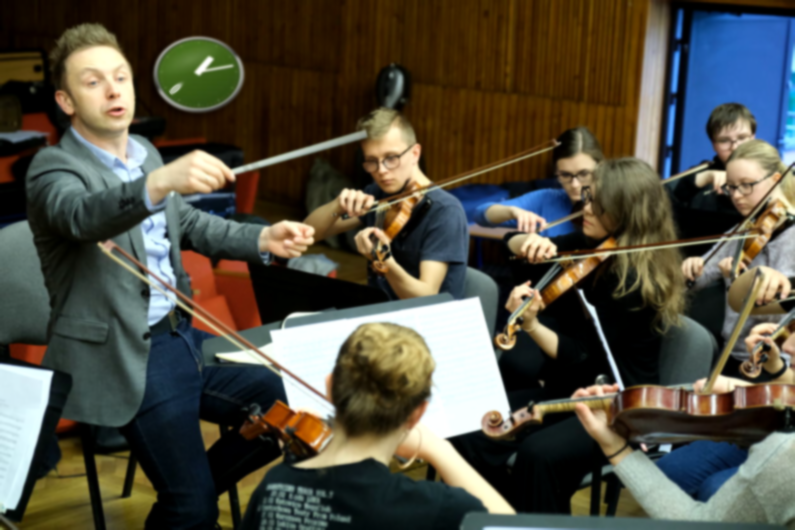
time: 1:13
